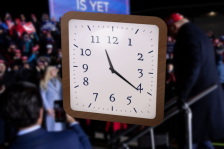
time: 11:21
